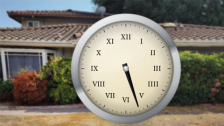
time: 5:27
